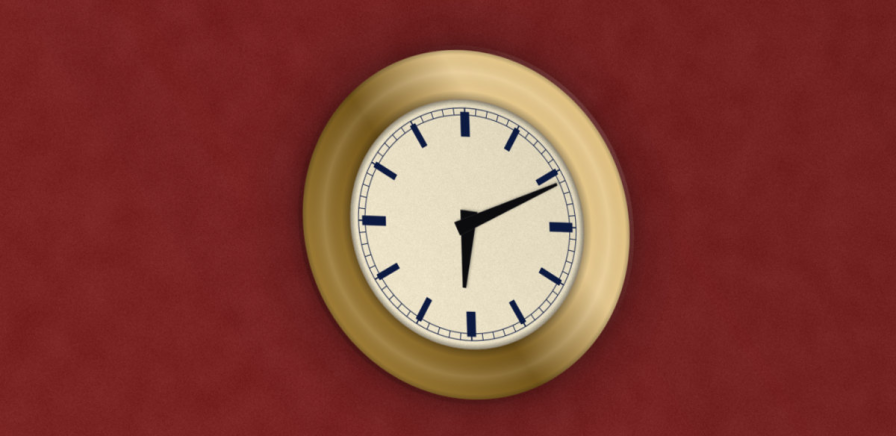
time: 6:11
